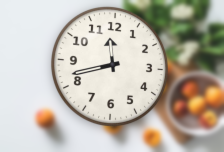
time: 11:42
